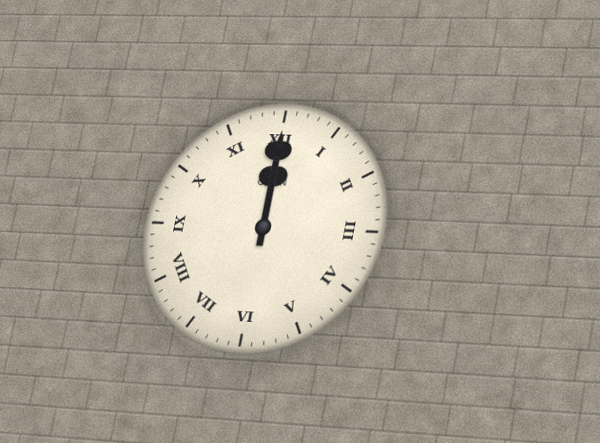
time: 12:00
